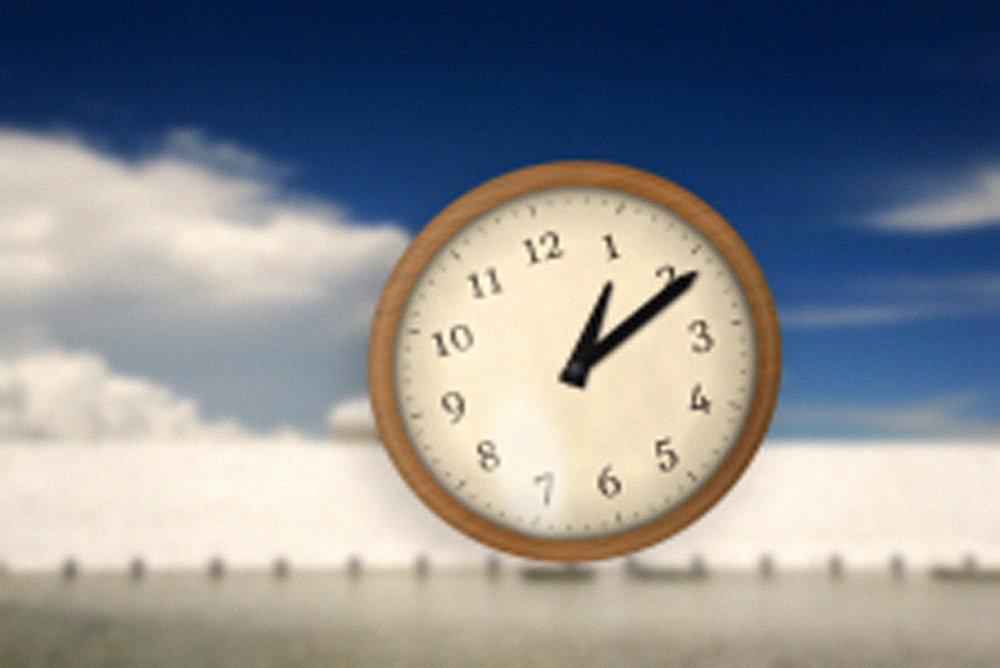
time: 1:11
